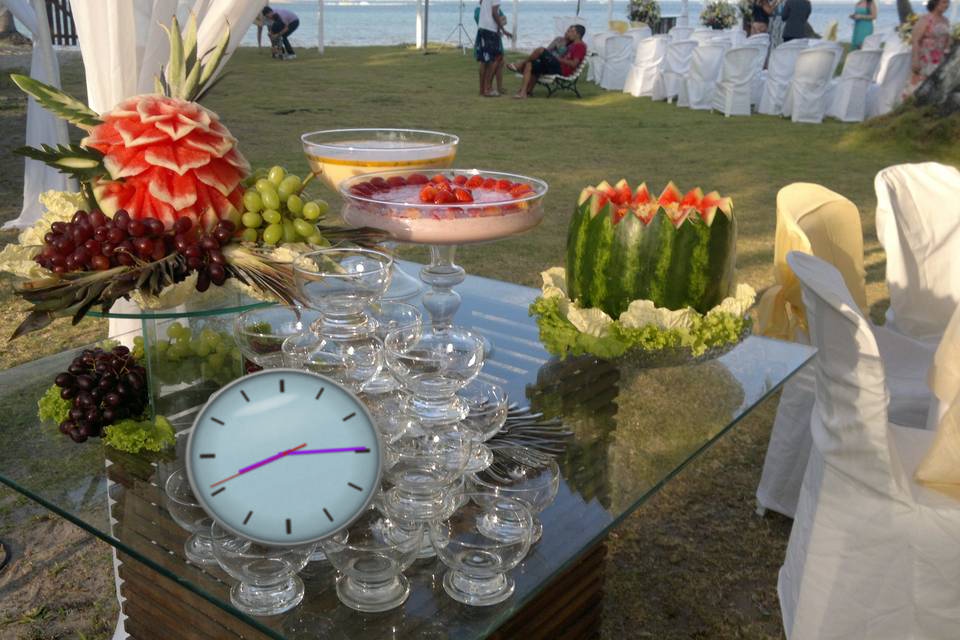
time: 8:14:41
